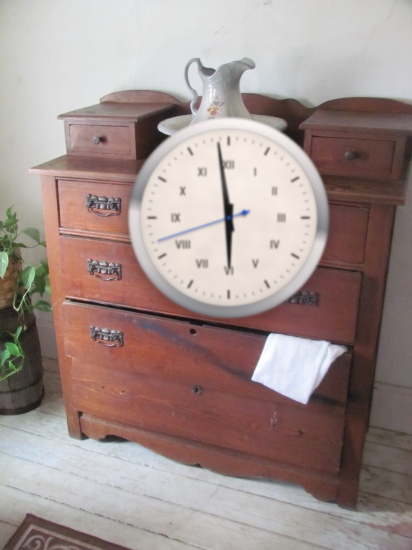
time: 5:58:42
